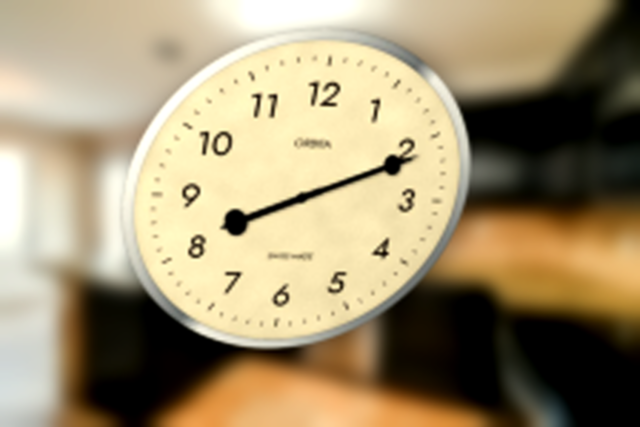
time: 8:11
